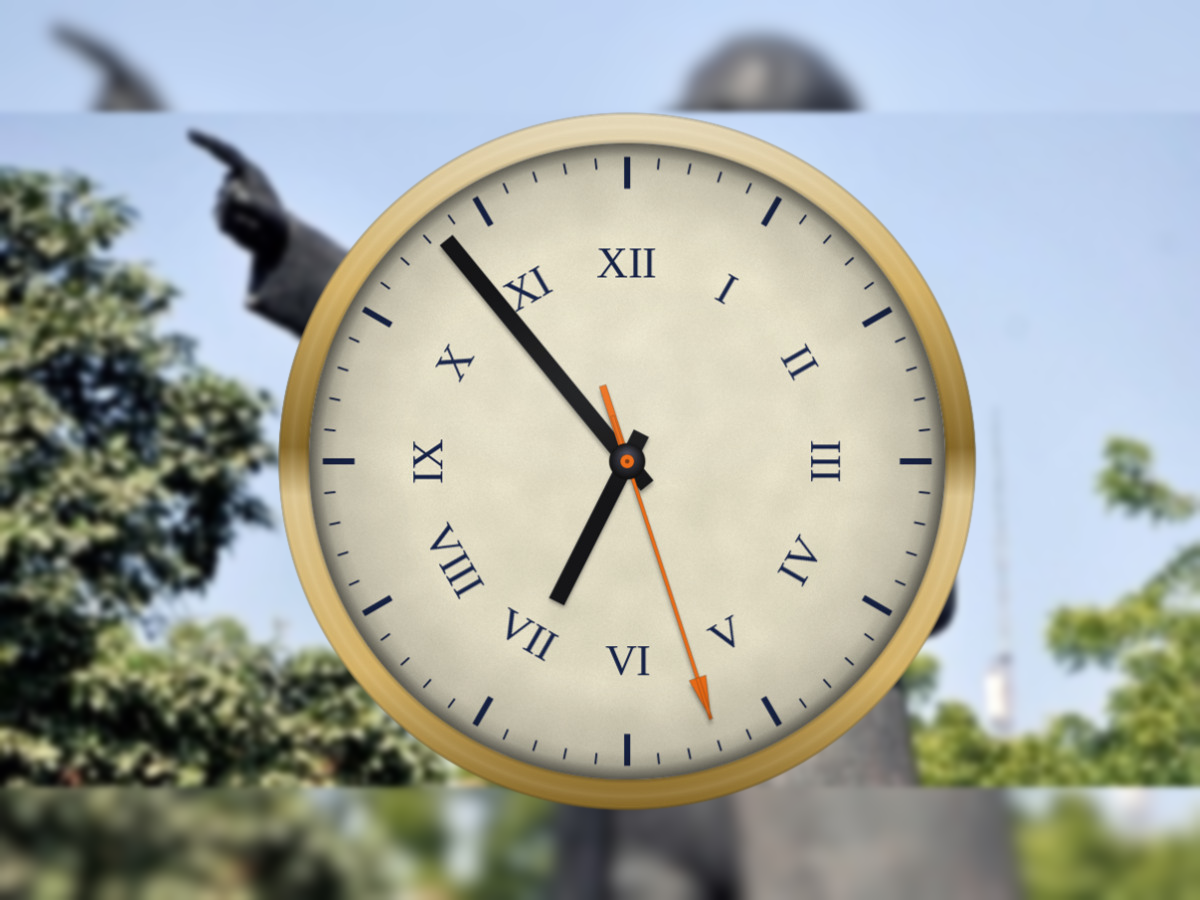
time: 6:53:27
